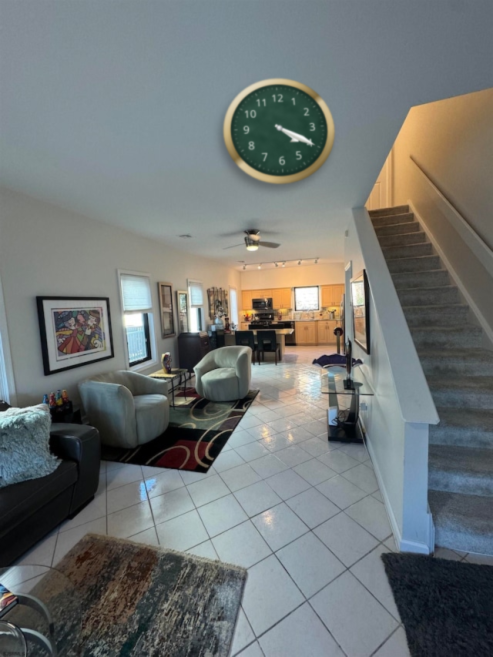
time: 4:20
